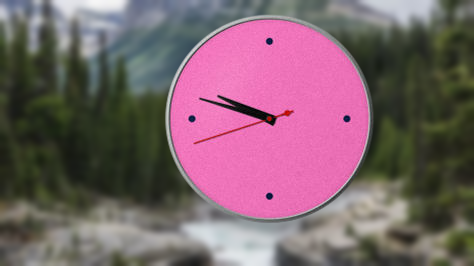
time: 9:47:42
